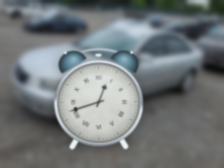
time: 12:42
